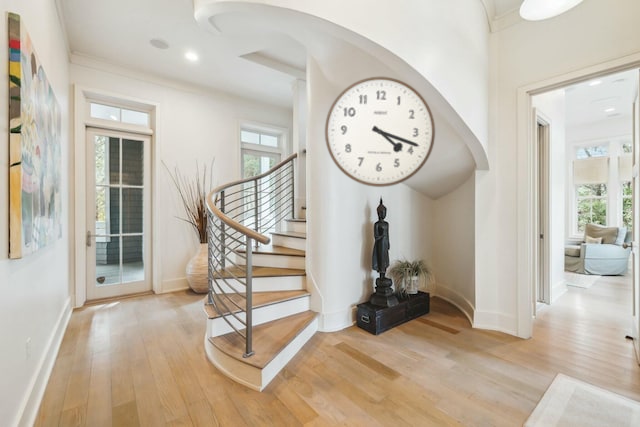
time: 4:18
